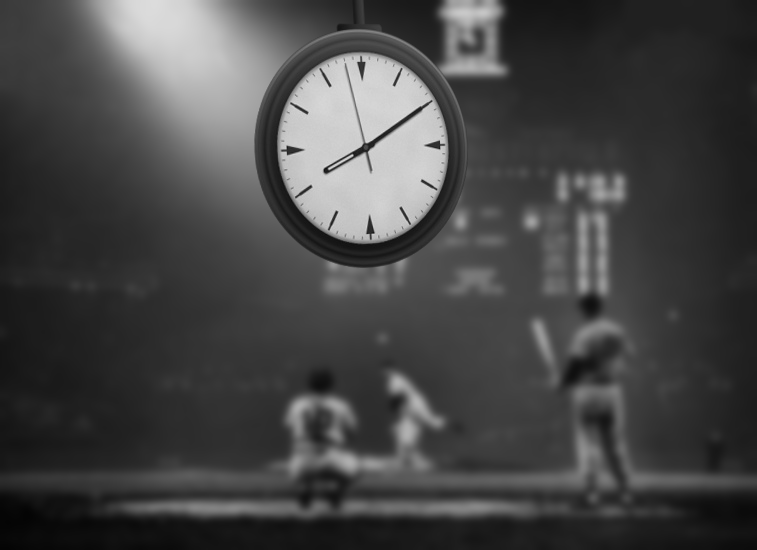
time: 8:09:58
